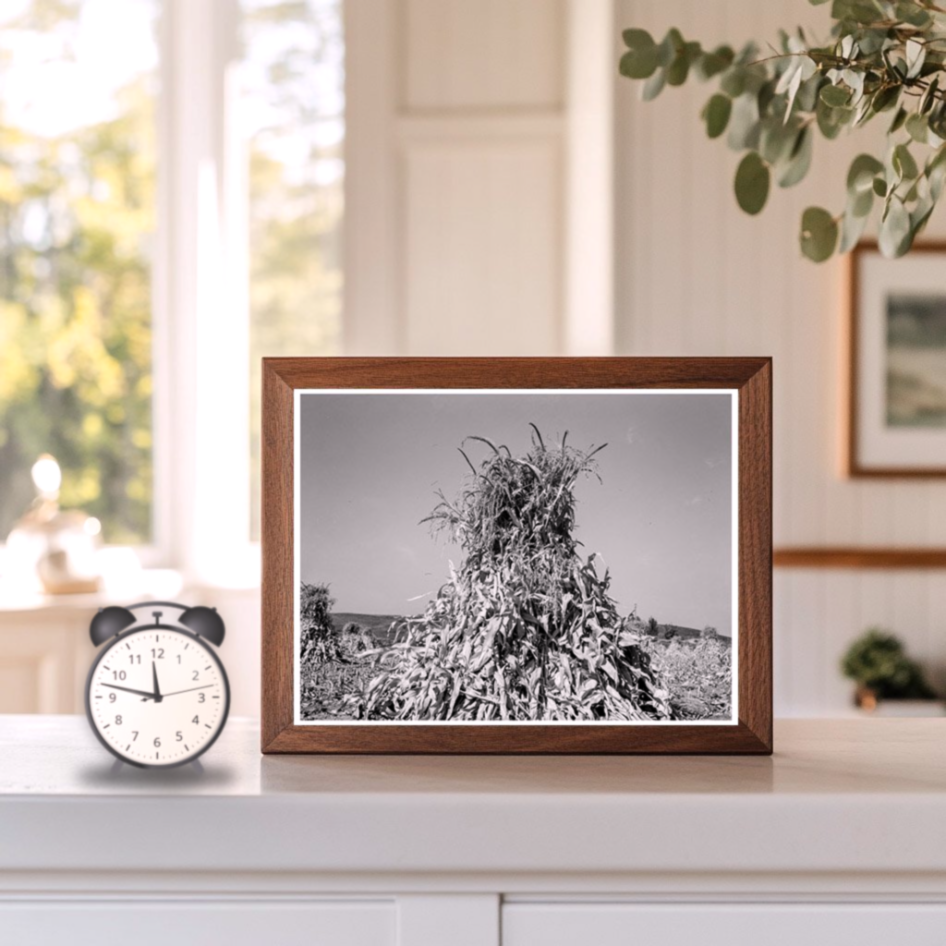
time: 11:47:13
